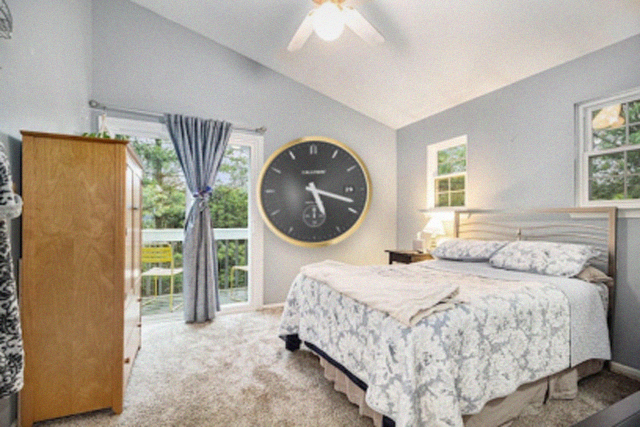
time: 5:18
